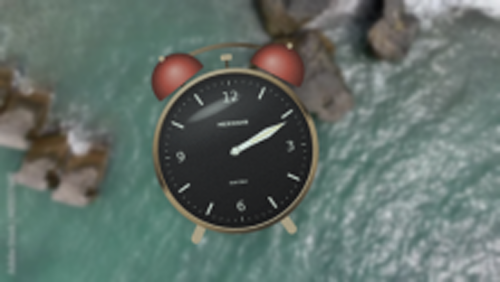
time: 2:11
